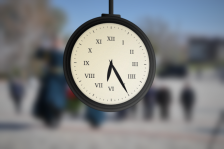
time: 6:25
